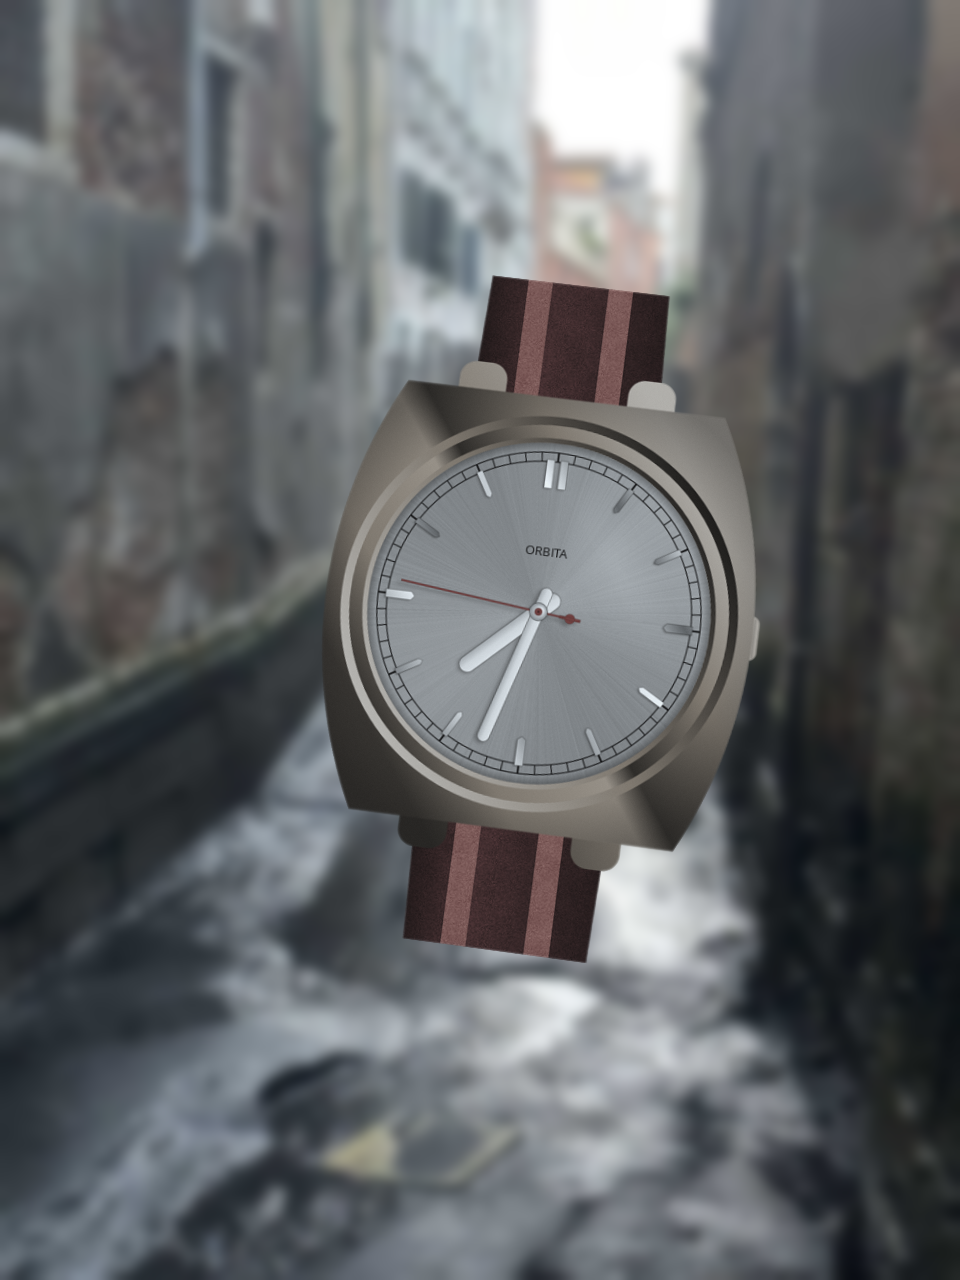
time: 7:32:46
